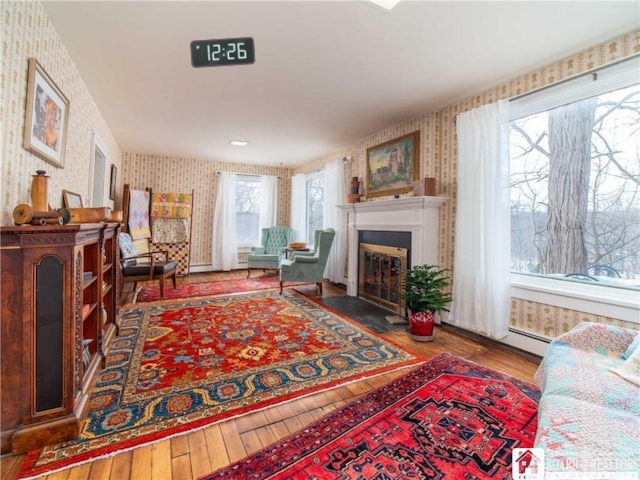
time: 12:26
